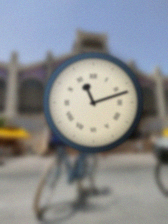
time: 11:12
